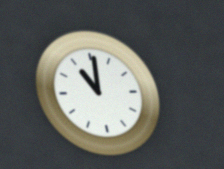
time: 11:01
